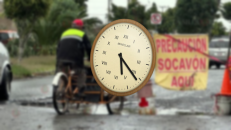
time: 5:21
